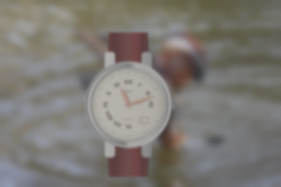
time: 11:12
